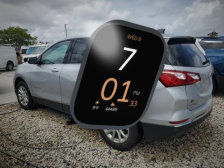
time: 7:01:33
